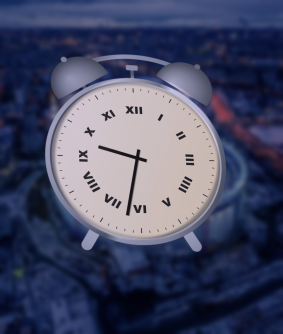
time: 9:32
